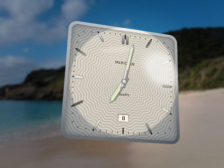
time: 7:02
